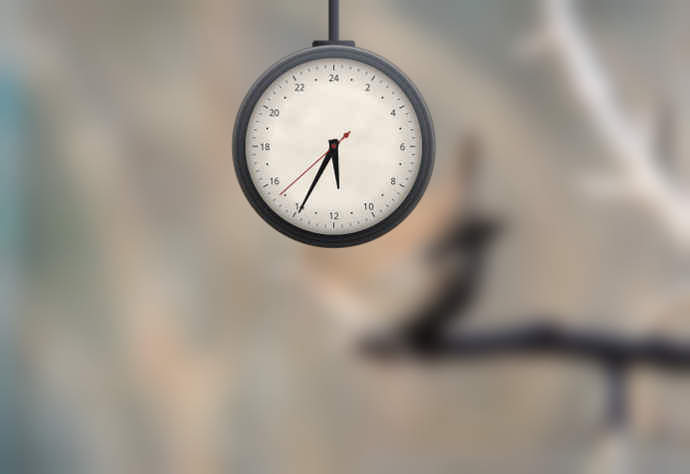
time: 11:34:38
